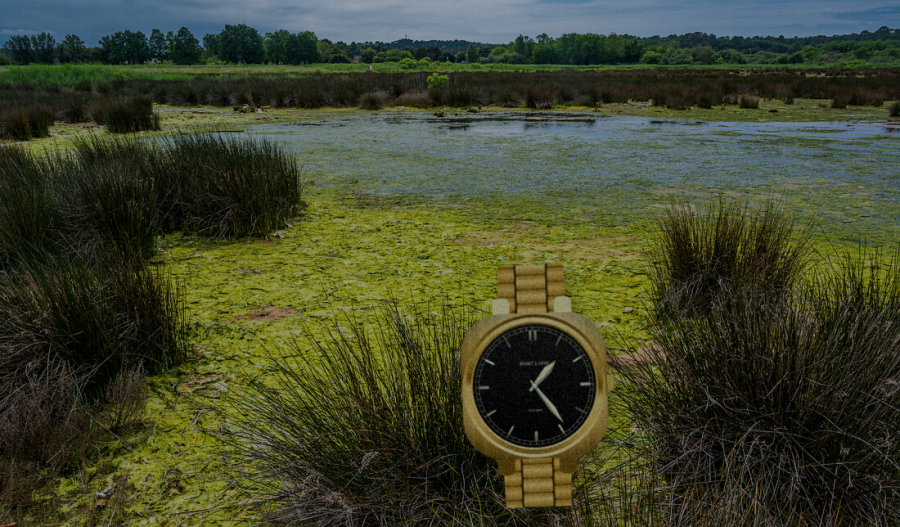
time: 1:24
